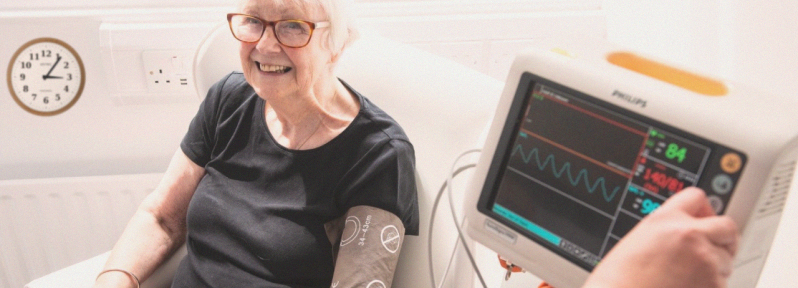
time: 3:06
